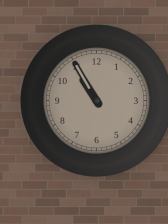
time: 10:55
